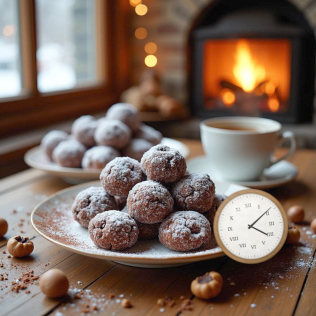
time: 4:09
